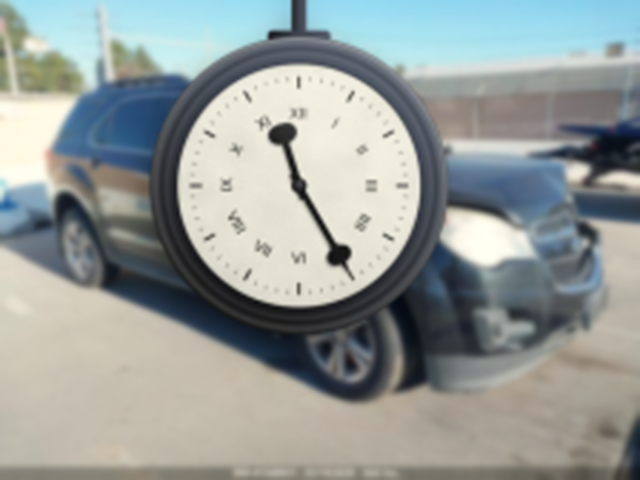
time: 11:25
